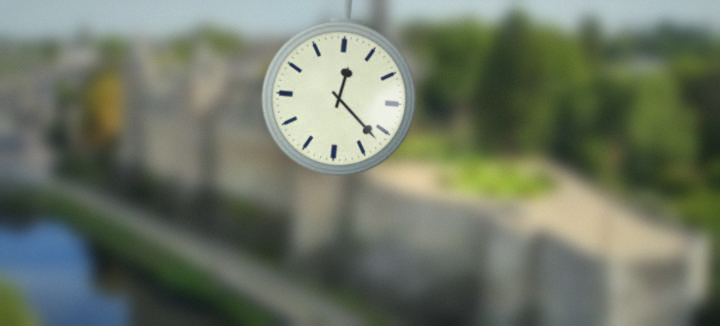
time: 12:22
